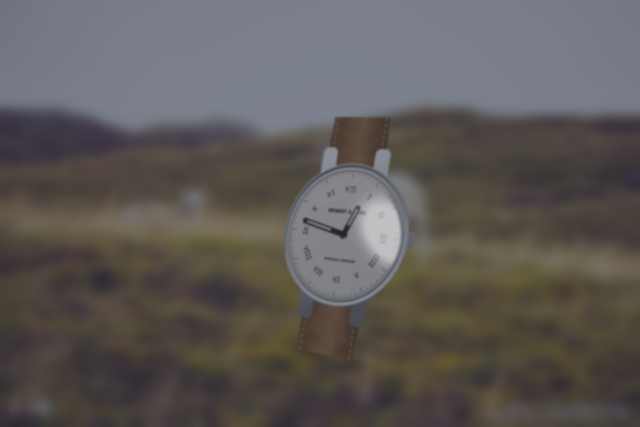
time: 12:47
